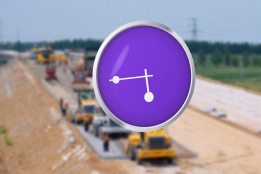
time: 5:44
